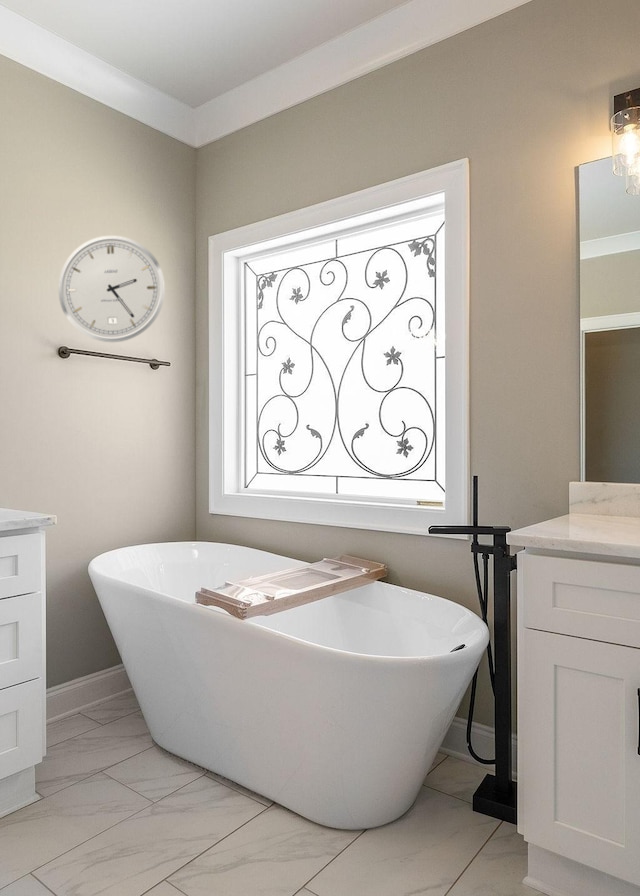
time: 2:24
